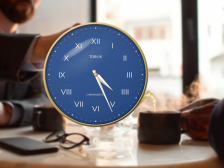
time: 4:26
